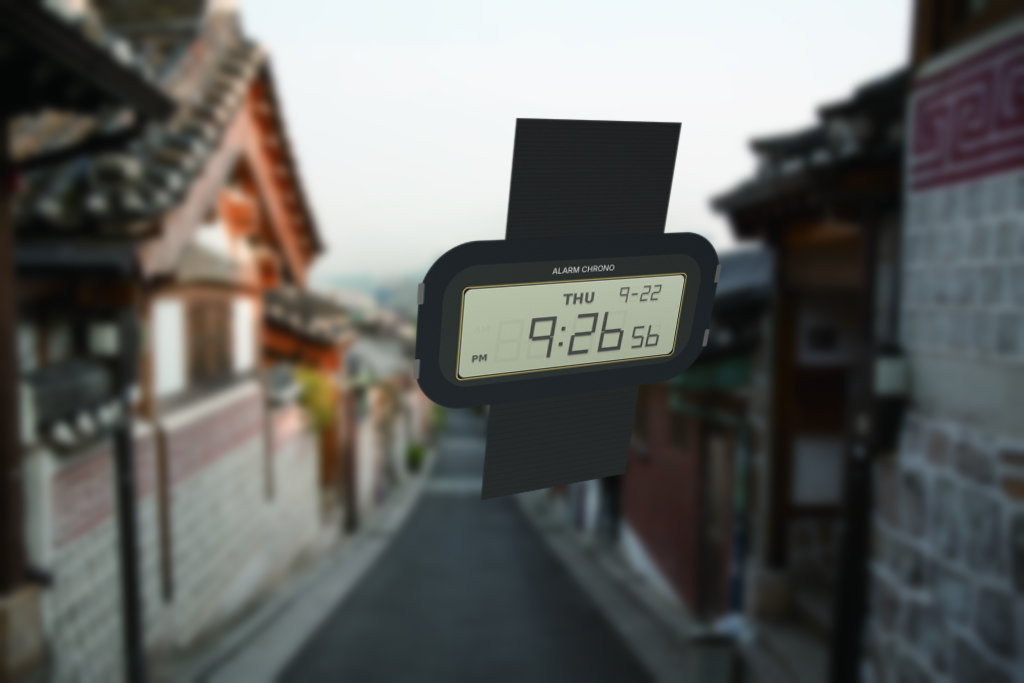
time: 9:26:56
